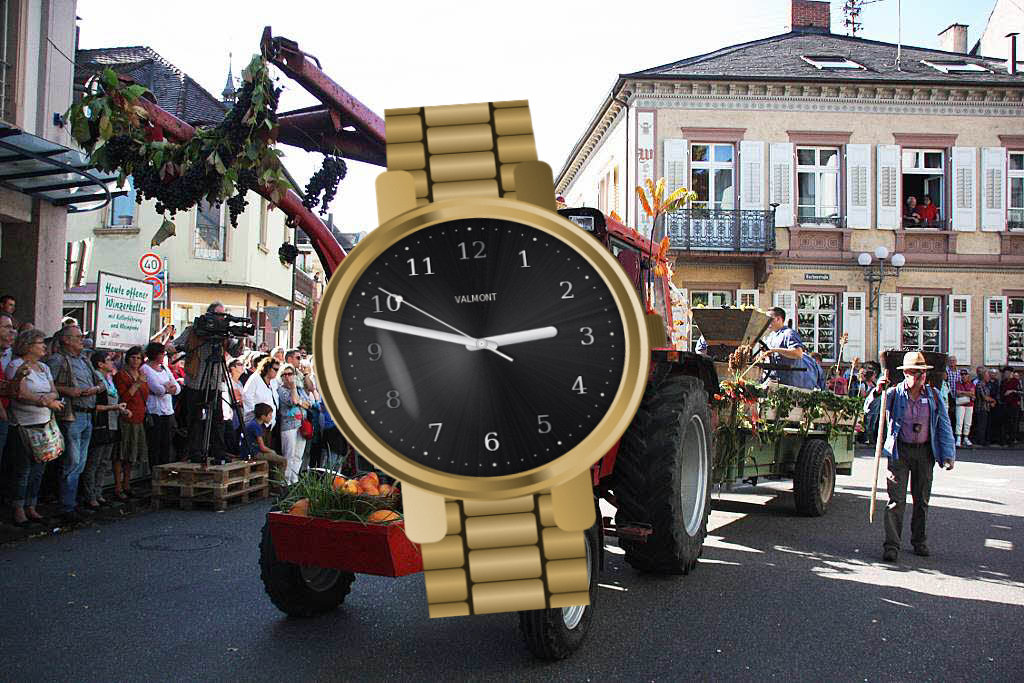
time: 2:47:51
